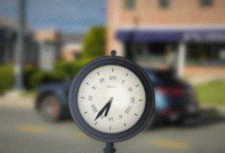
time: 6:36
